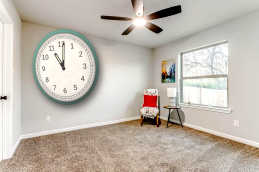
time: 11:01
